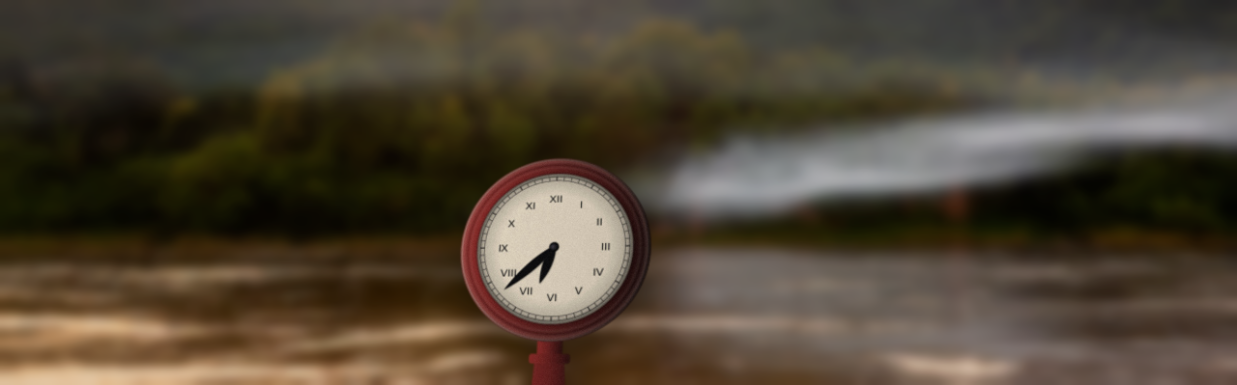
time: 6:38
